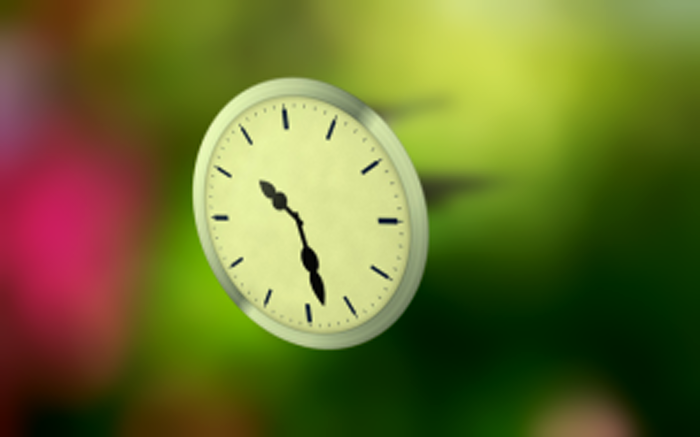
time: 10:28
